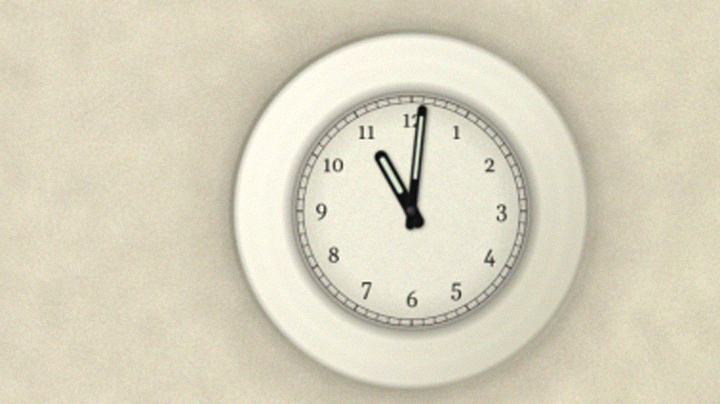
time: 11:01
